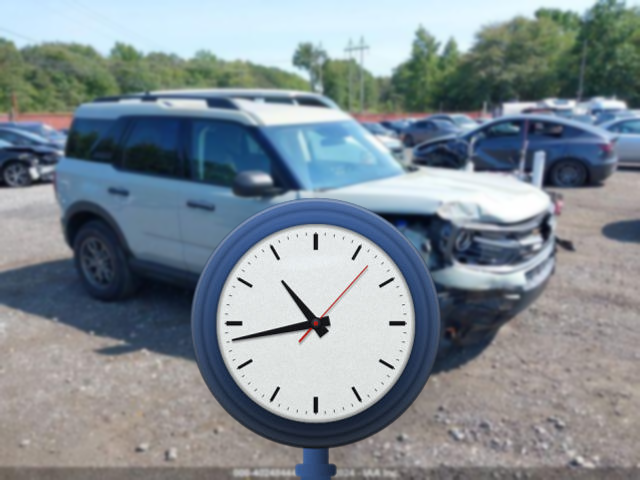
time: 10:43:07
